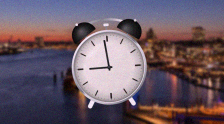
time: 8:59
